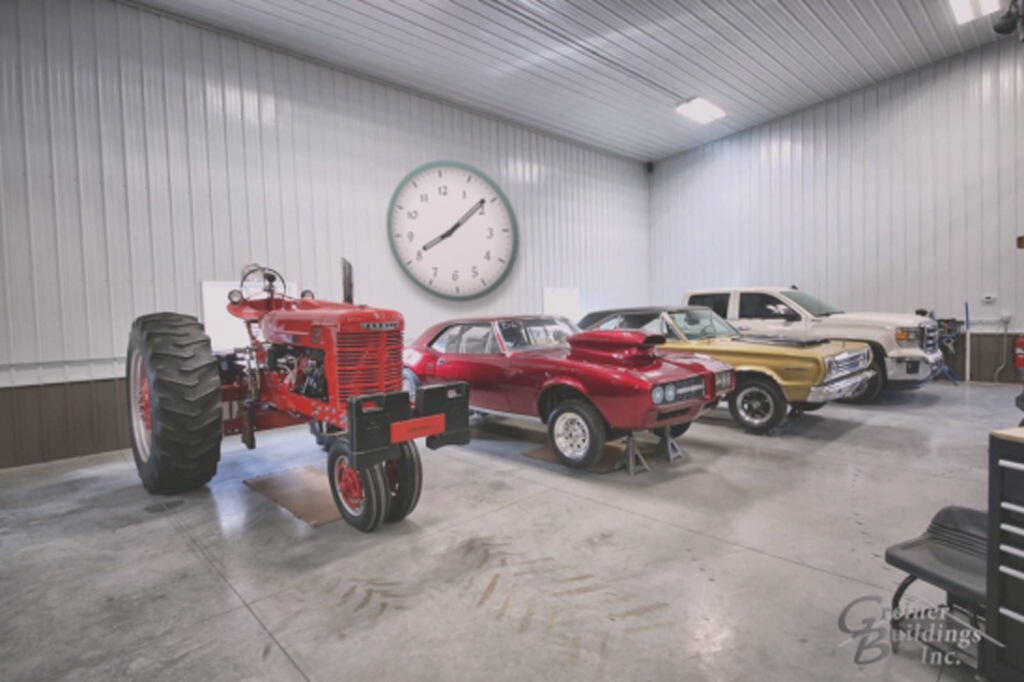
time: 8:09
